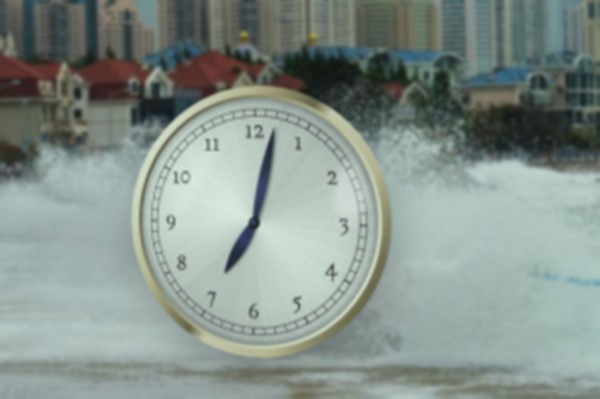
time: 7:02
